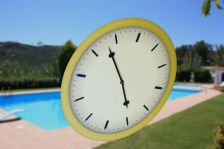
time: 4:53
